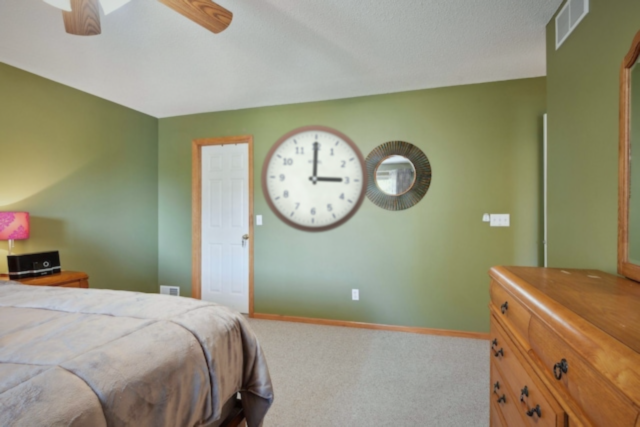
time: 3:00
